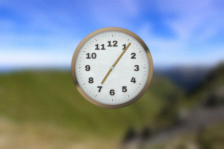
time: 7:06
